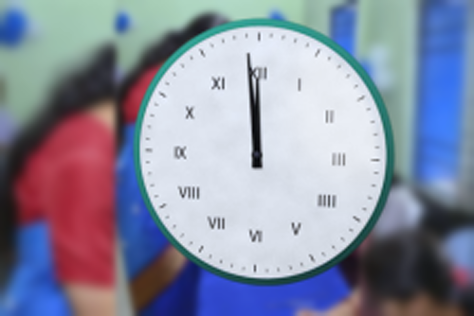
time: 11:59
